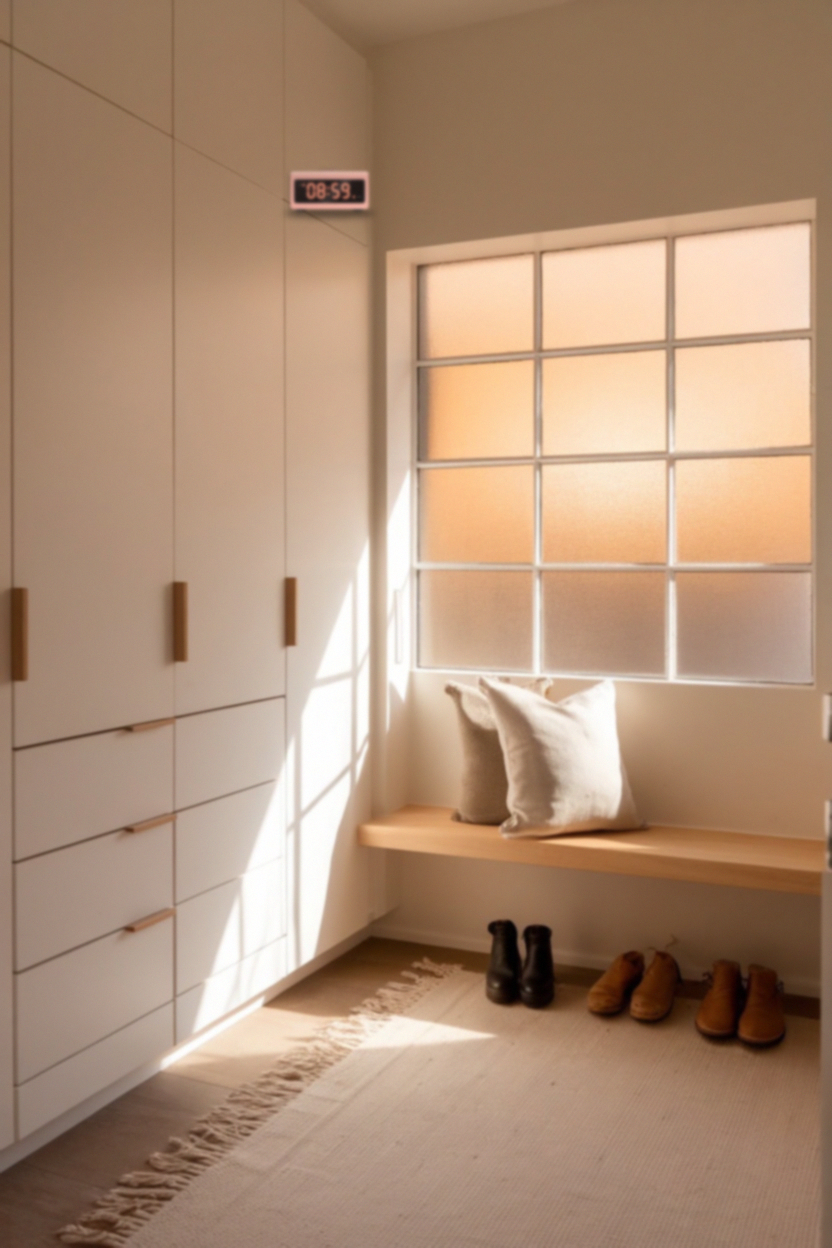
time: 8:59
